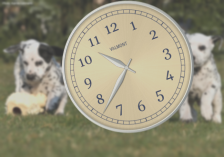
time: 10:38
